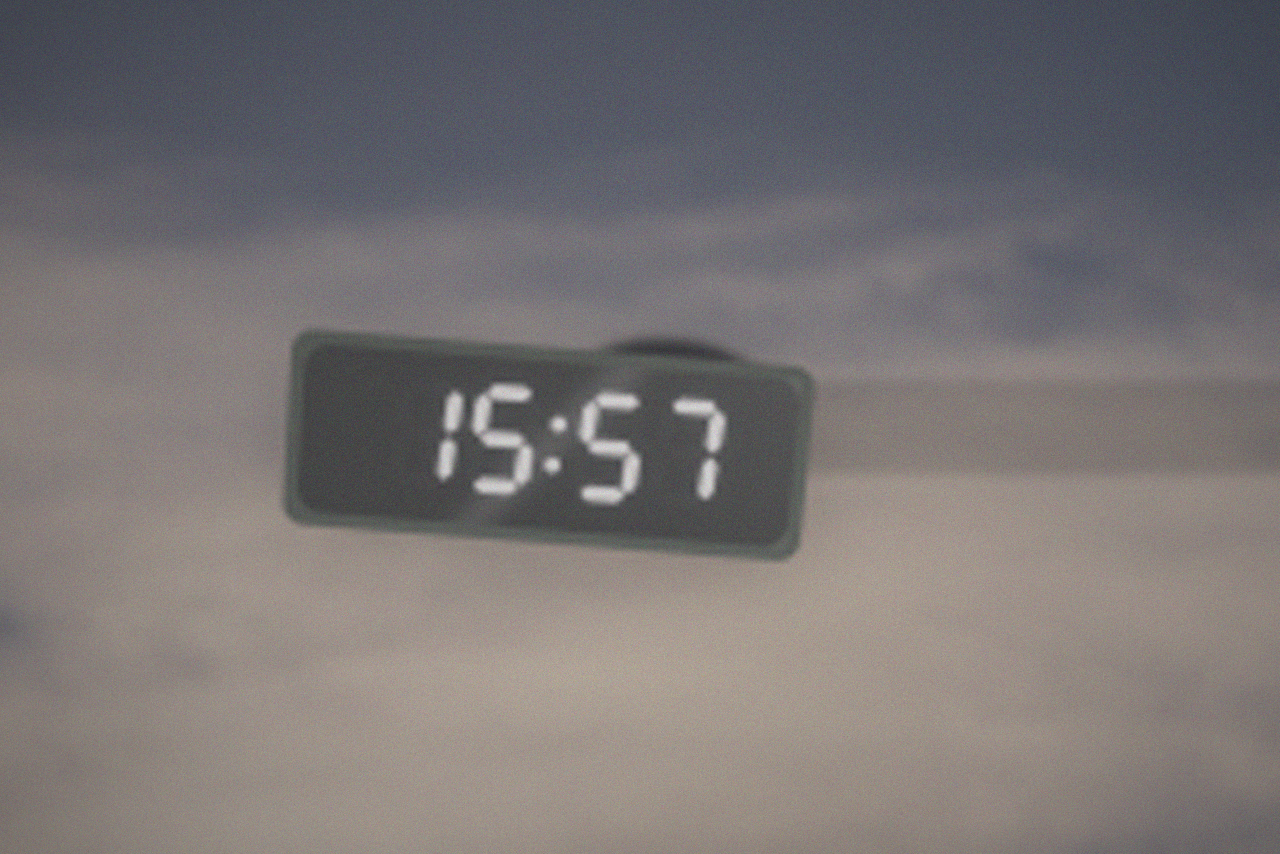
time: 15:57
